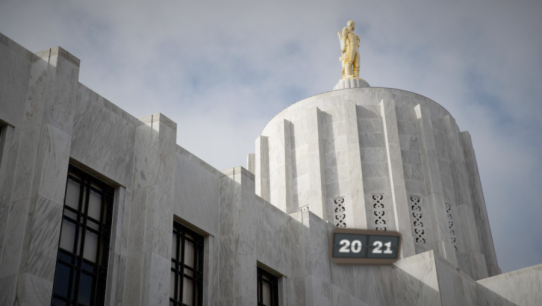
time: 20:21
